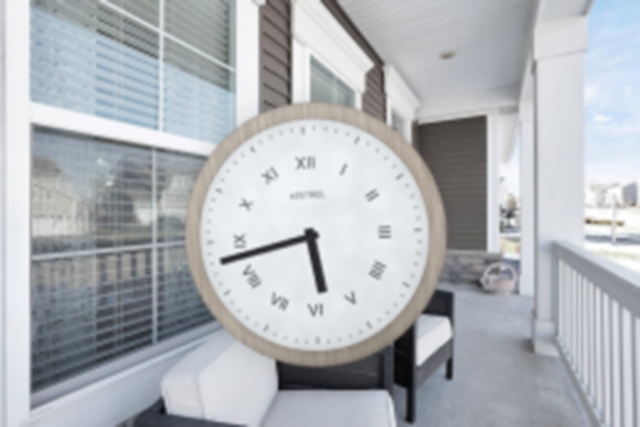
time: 5:43
